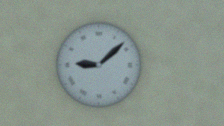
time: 9:08
